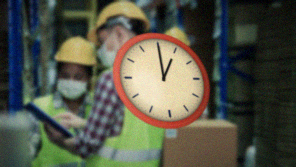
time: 1:00
